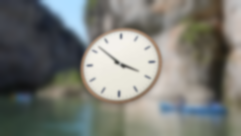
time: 3:52
